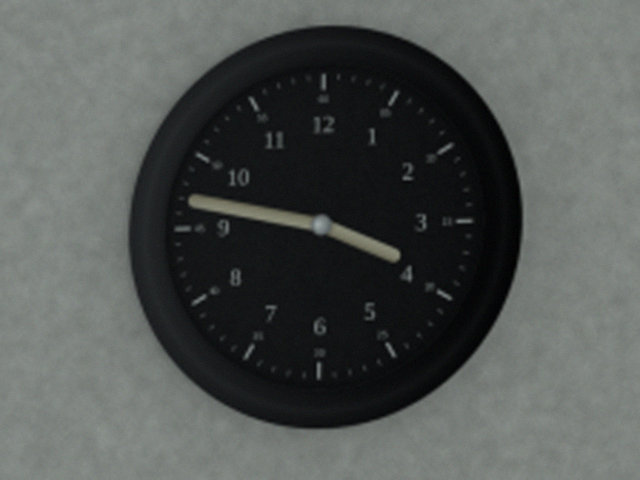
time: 3:47
